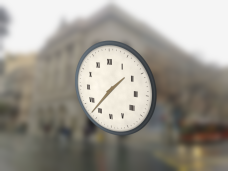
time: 1:37
